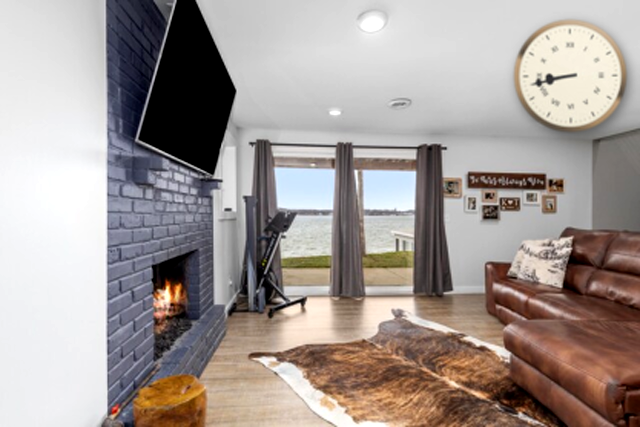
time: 8:43
